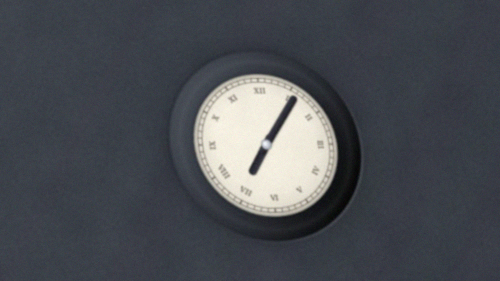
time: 7:06
